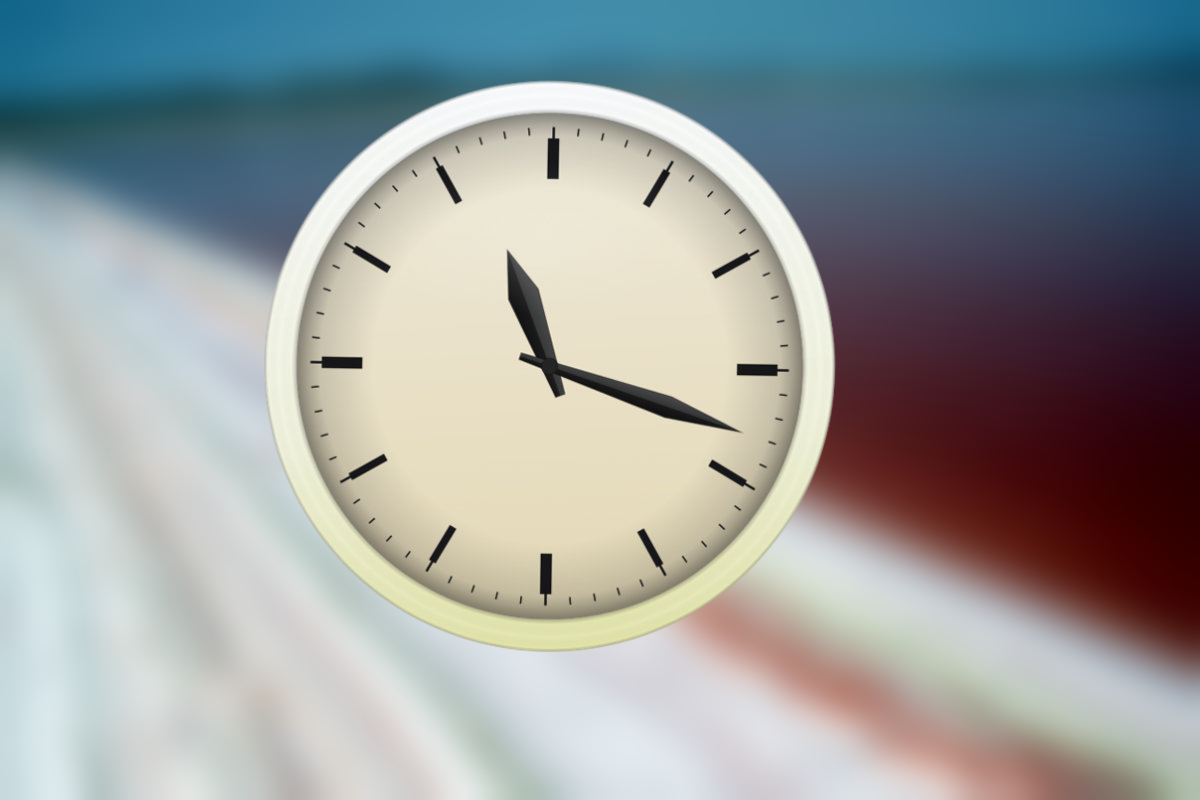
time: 11:18
